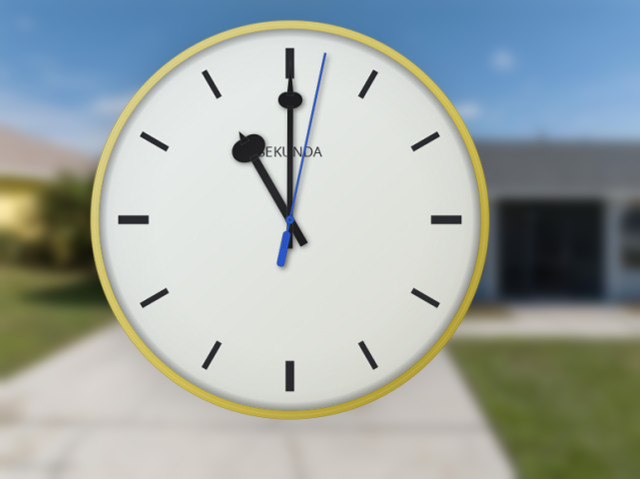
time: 11:00:02
